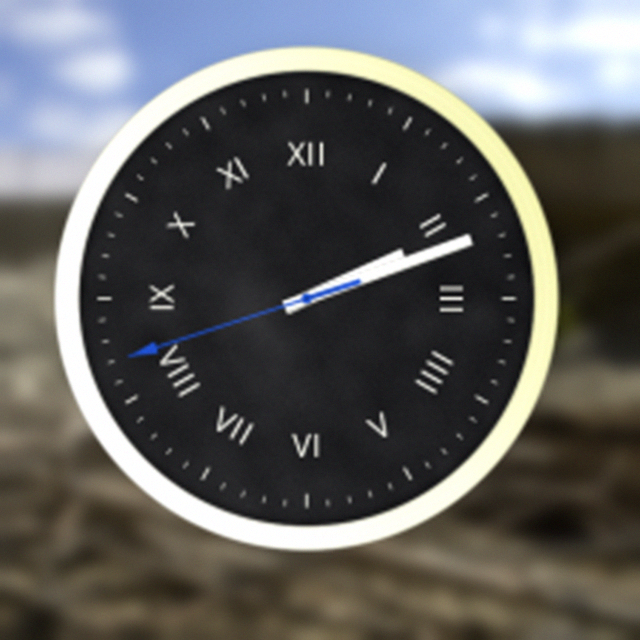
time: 2:11:42
